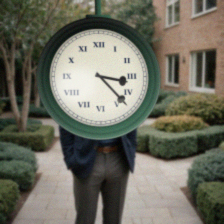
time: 3:23
